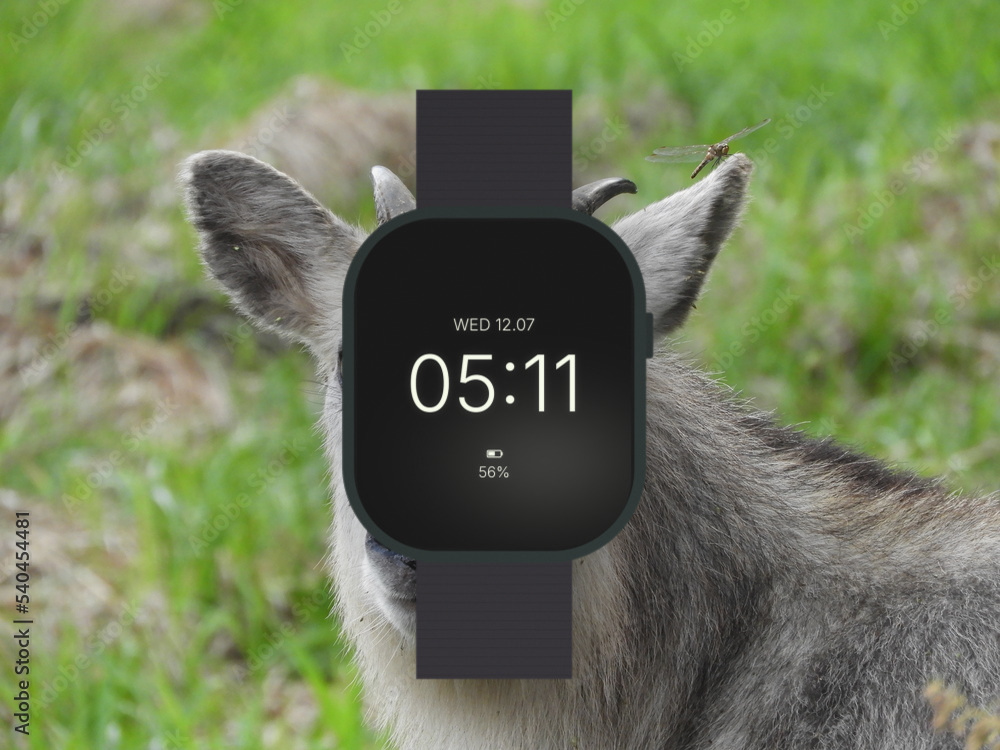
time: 5:11
